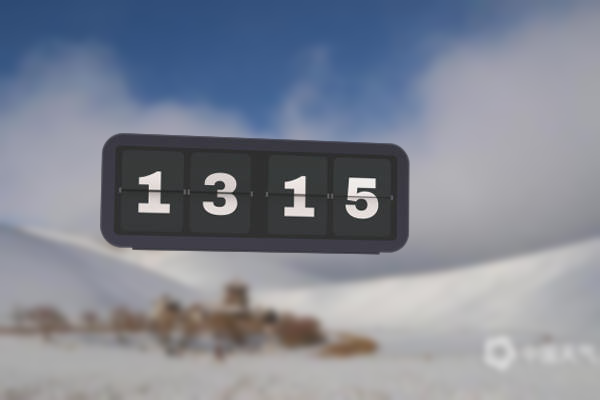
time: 13:15
